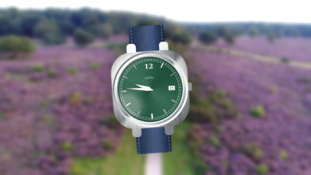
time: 9:46
